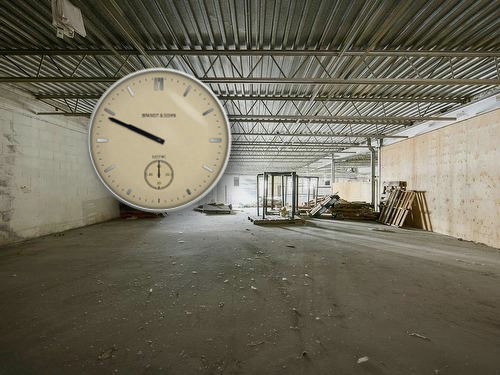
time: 9:49
